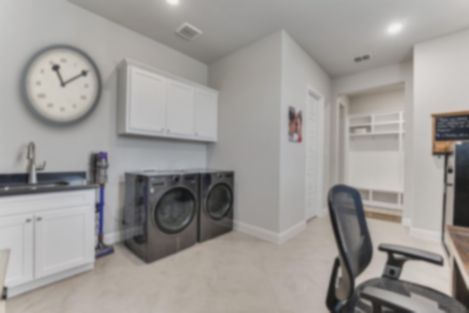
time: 11:10
